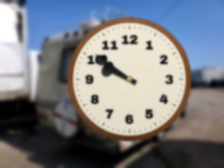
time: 9:51
